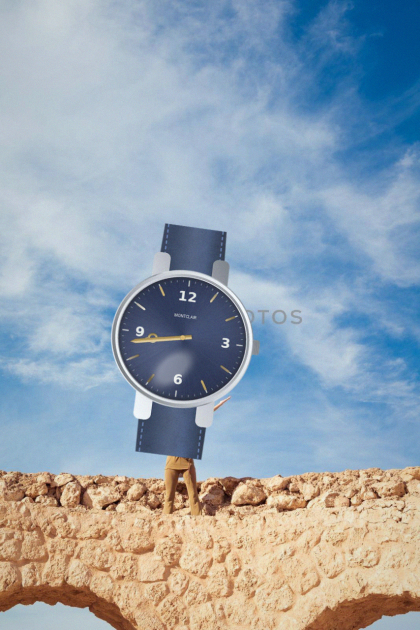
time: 8:43
